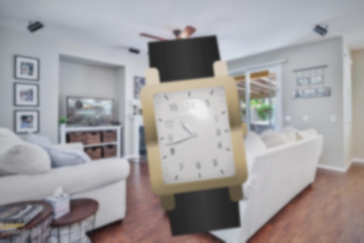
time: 10:43
